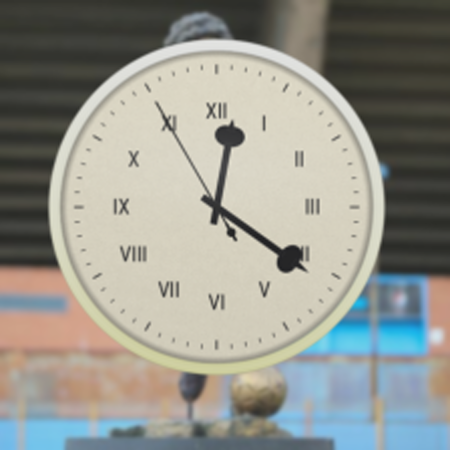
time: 12:20:55
